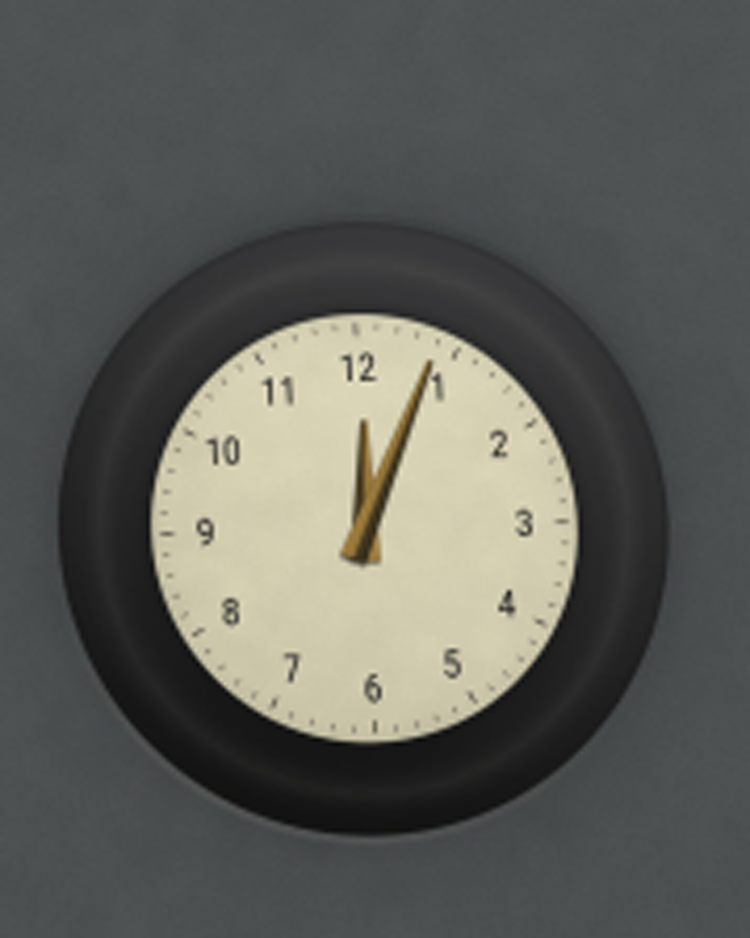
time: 12:04
